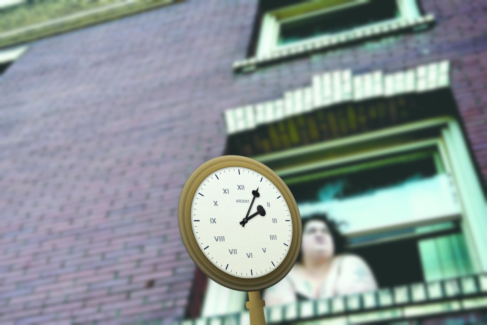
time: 2:05
